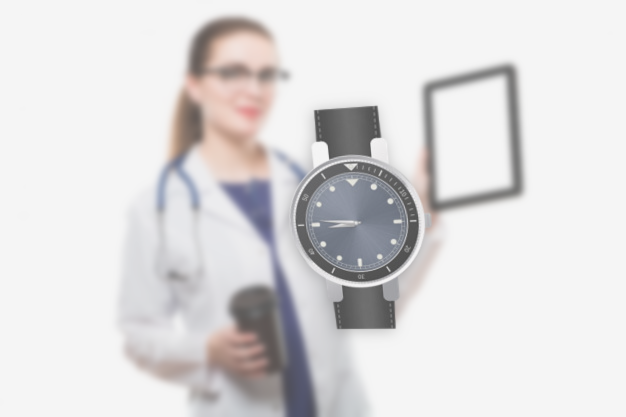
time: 8:46
